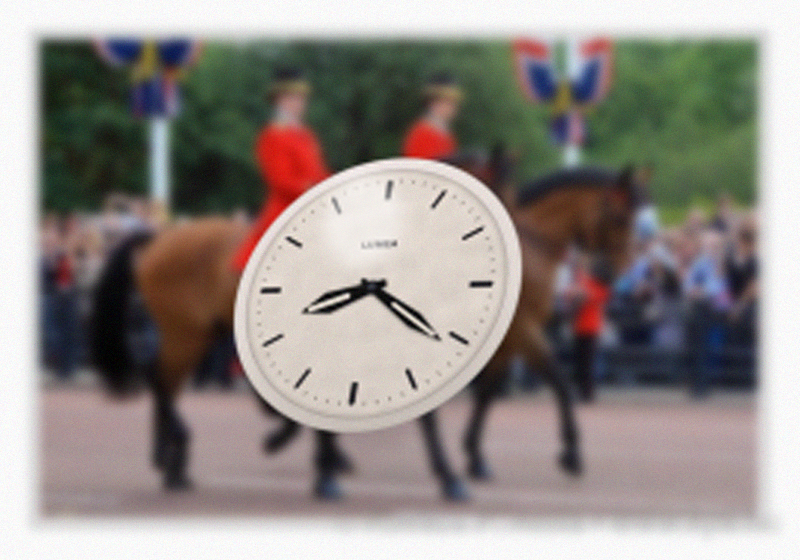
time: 8:21
